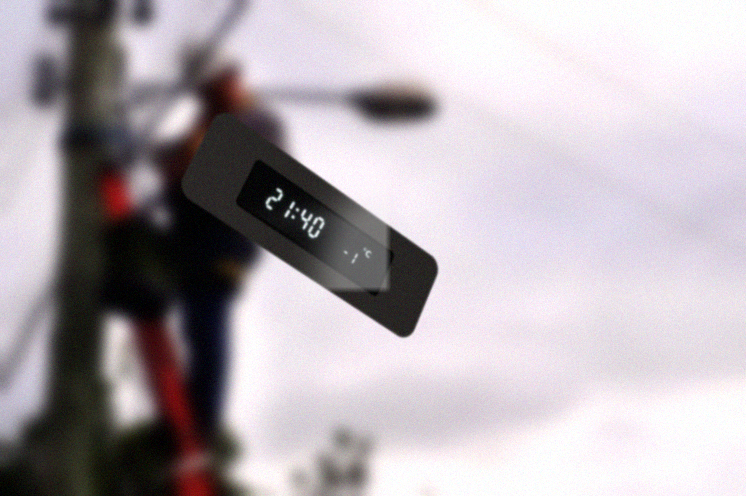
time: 21:40
